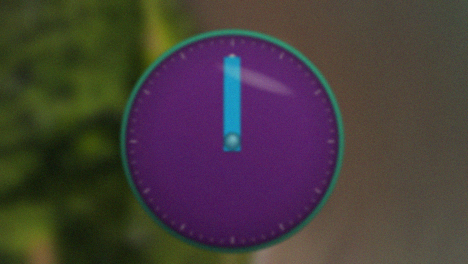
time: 12:00
